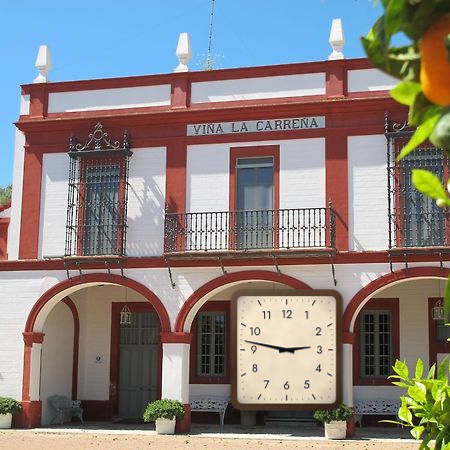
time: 2:47
